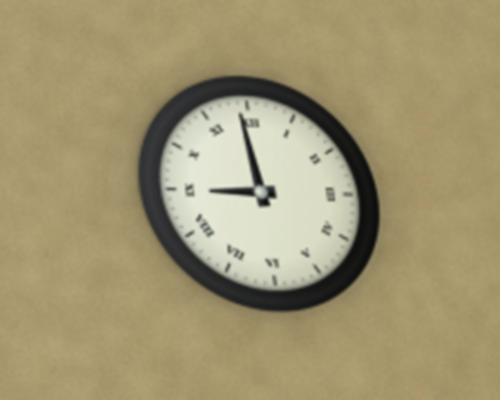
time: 8:59
